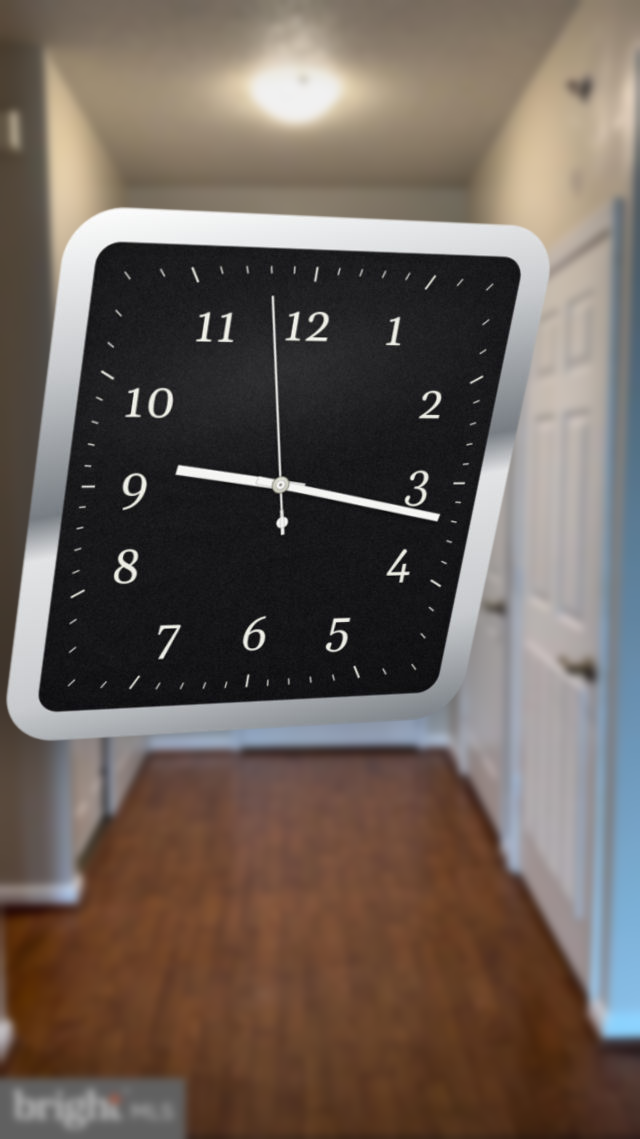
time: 9:16:58
